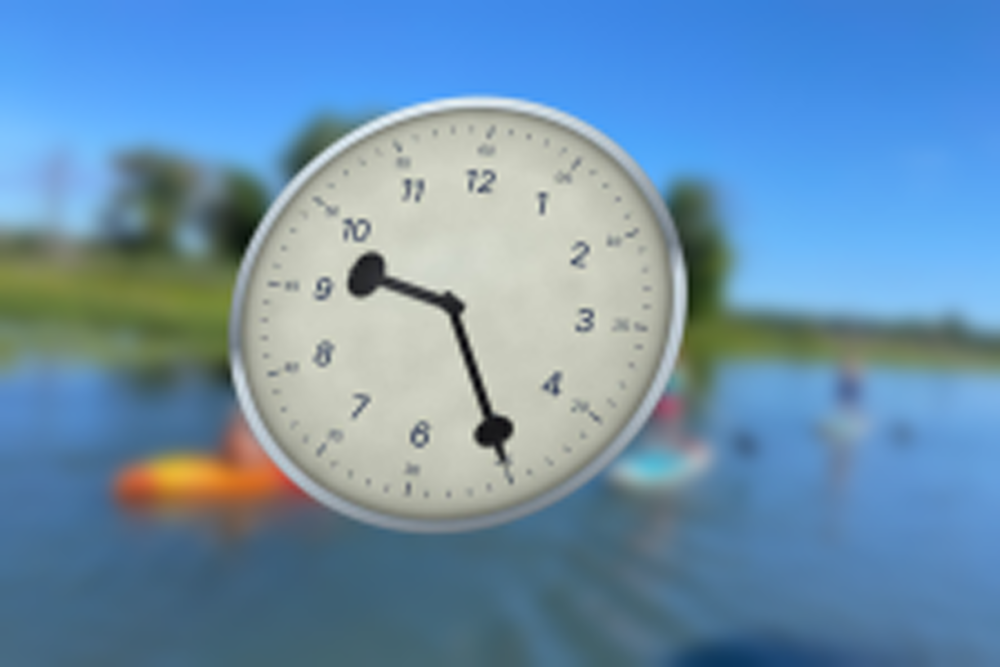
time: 9:25
